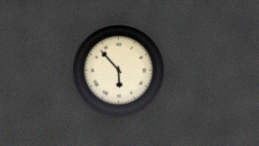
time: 5:53
